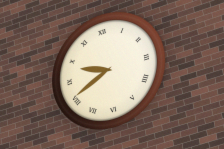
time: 9:41
